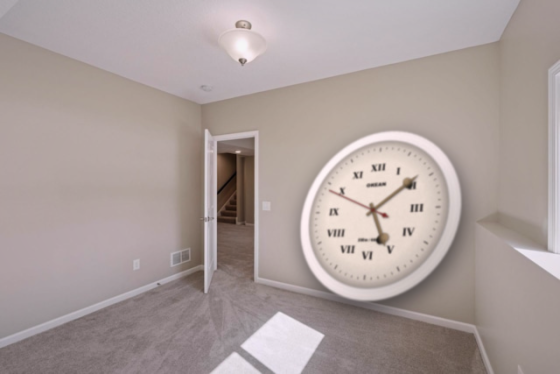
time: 5:08:49
